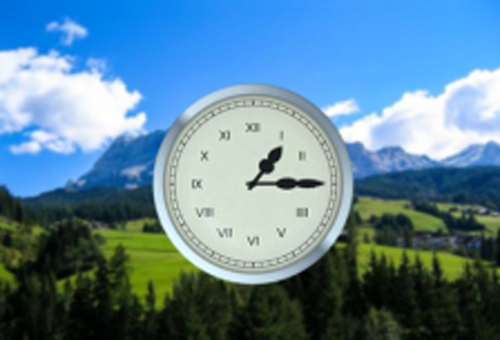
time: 1:15
